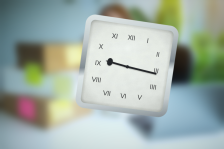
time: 9:16
